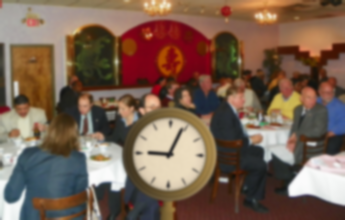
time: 9:04
